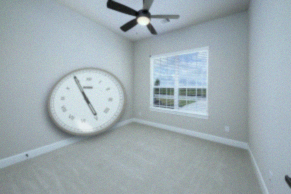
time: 4:55
